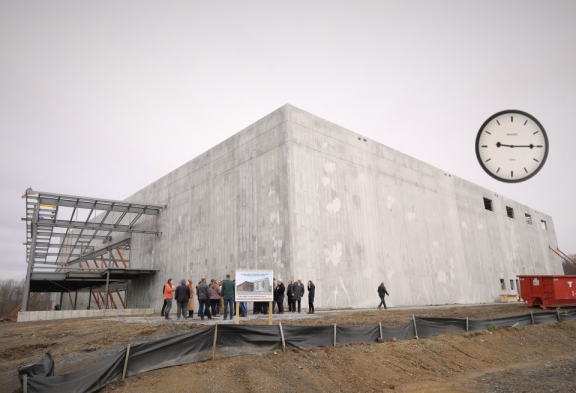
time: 9:15
